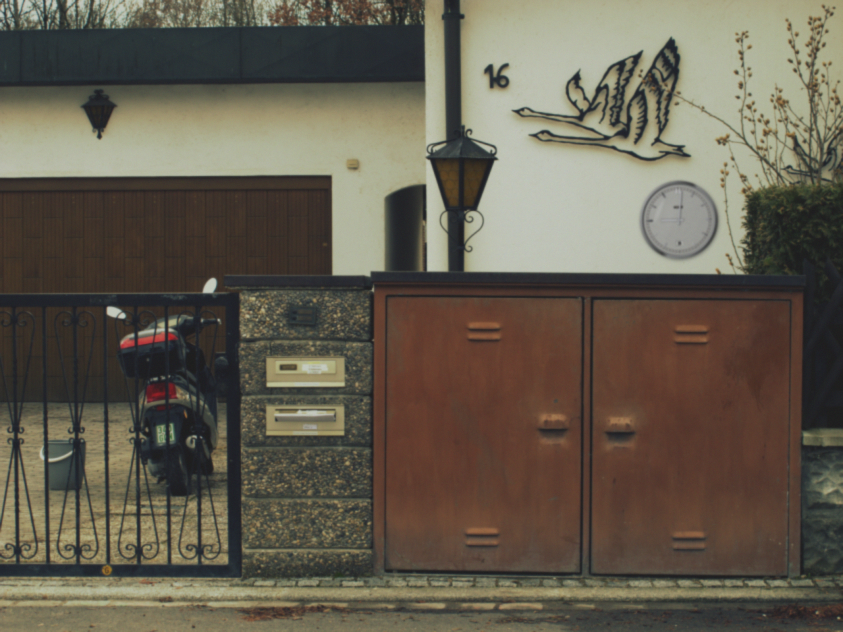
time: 9:01
